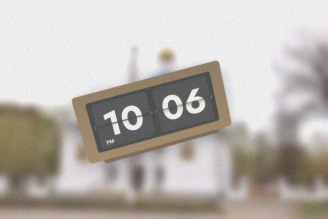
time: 10:06
